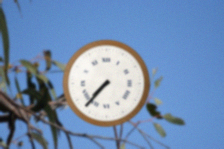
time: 7:37
